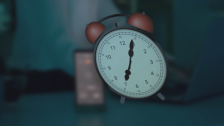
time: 7:04
